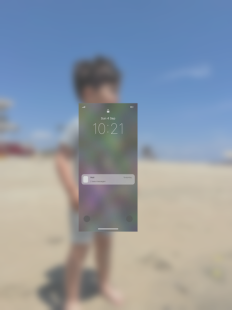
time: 10:21
